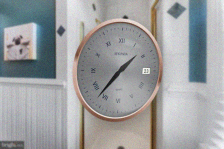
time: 1:37
